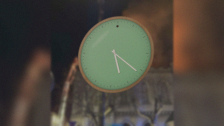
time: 5:21
